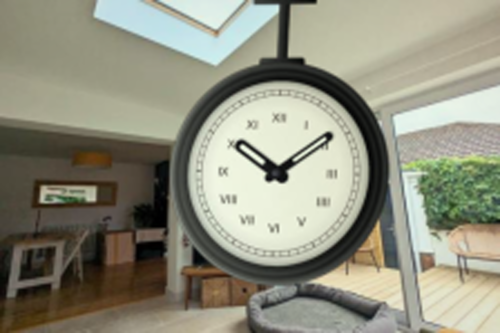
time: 10:09
